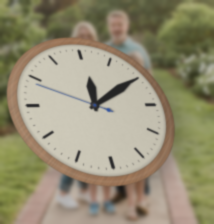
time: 12:09:49
